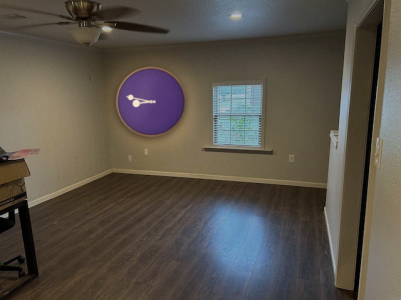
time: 8:47
